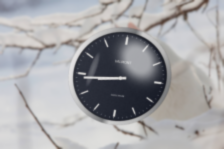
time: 8:44
